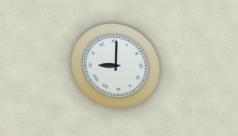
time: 9:01
